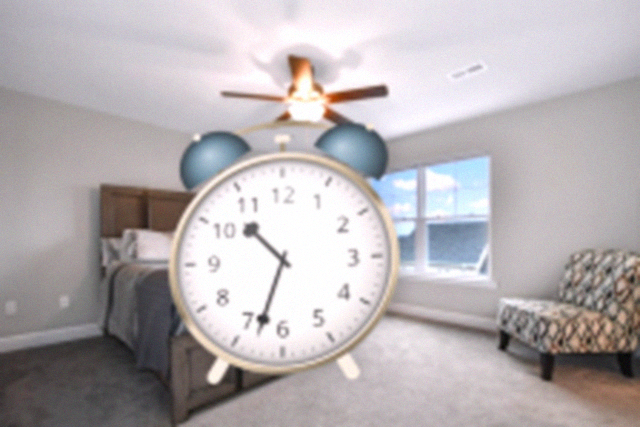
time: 10:33
